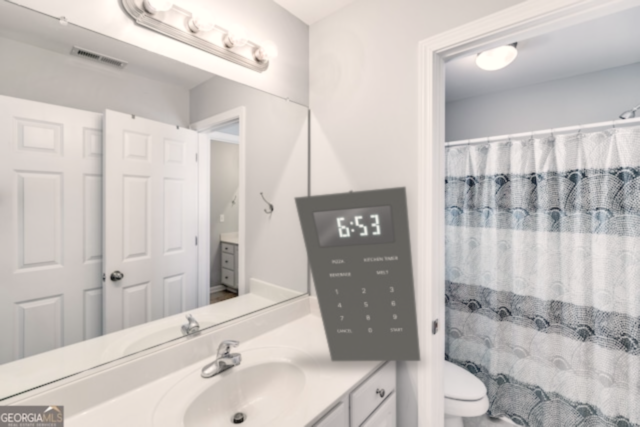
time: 6:53
